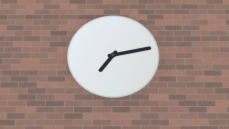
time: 7:13
